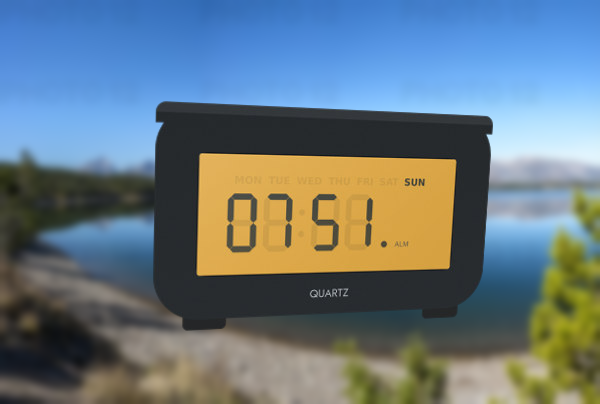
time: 7:51
